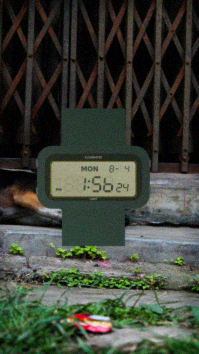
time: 1:56:24
